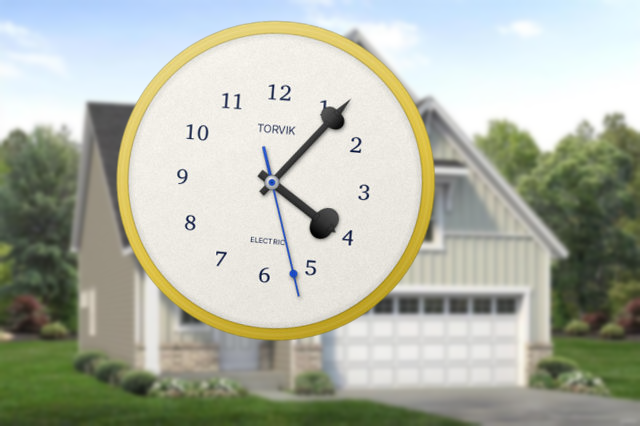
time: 4:06:27
